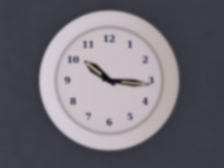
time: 10:16
